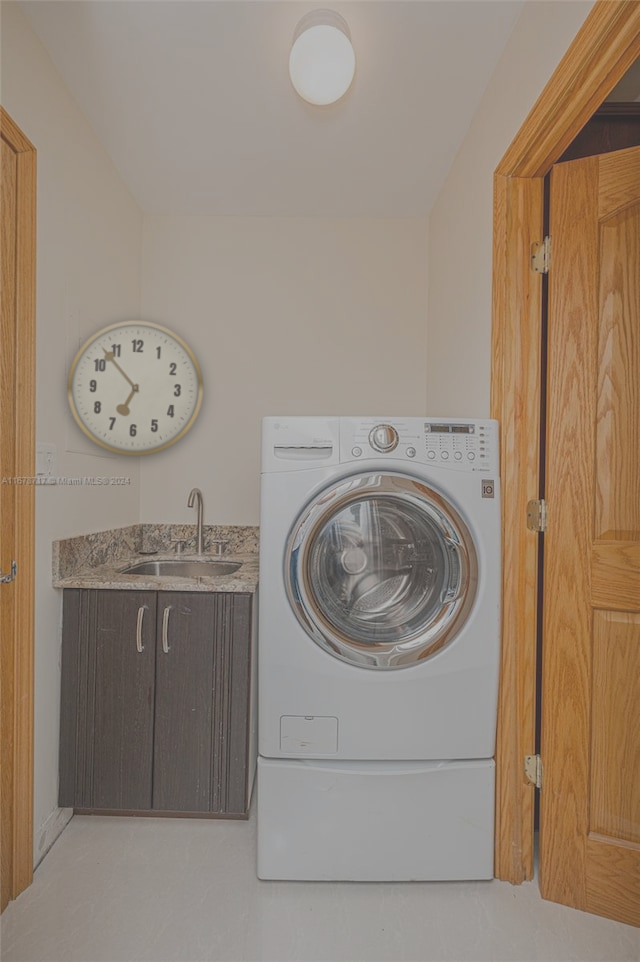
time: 6:53
